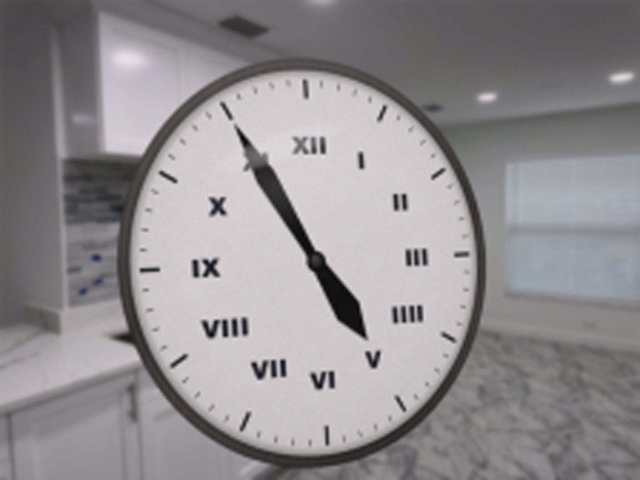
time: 4:55
